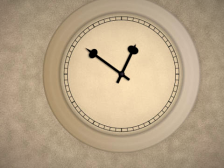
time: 12:51
